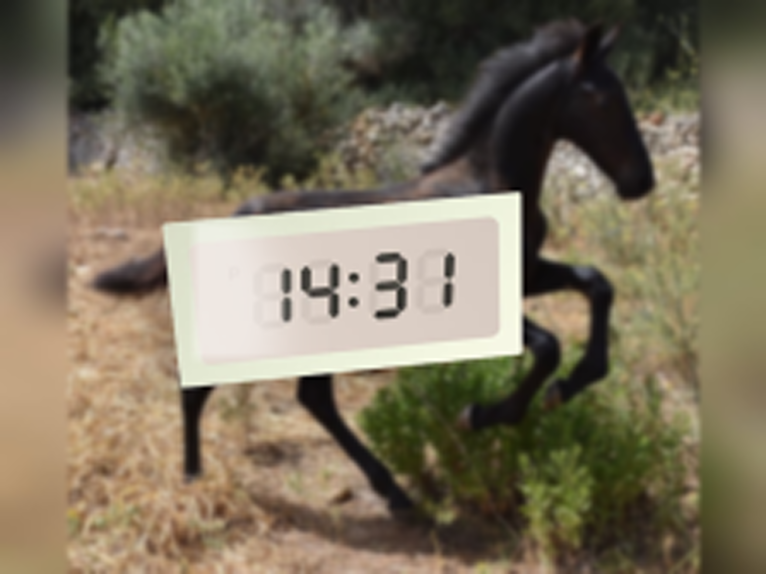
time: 14:31
